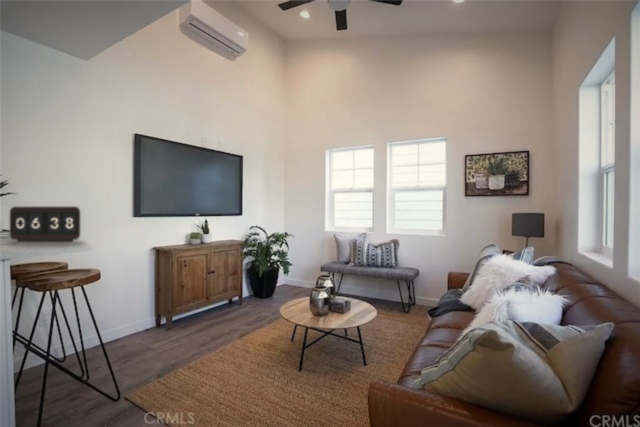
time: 6:38
